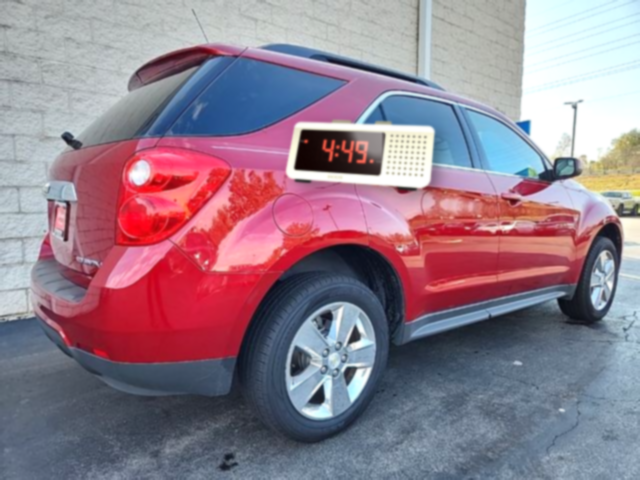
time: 4:49
